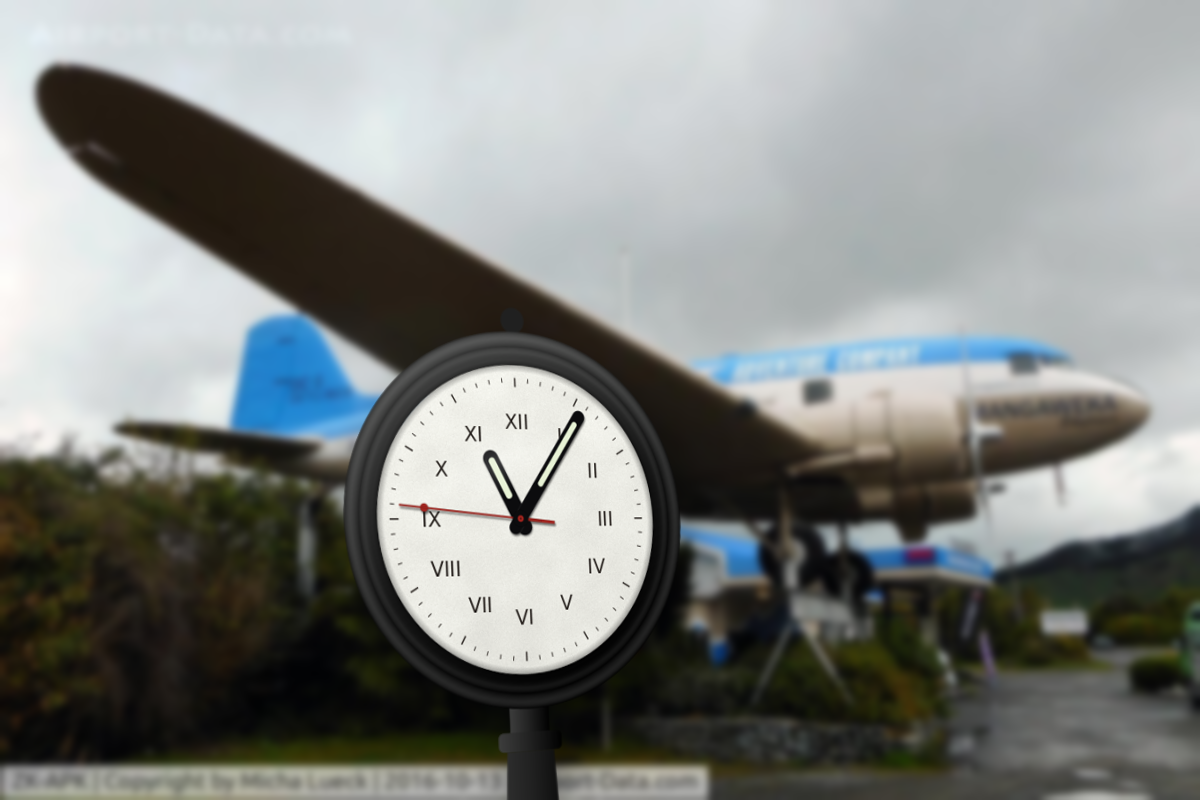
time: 11:05:46
